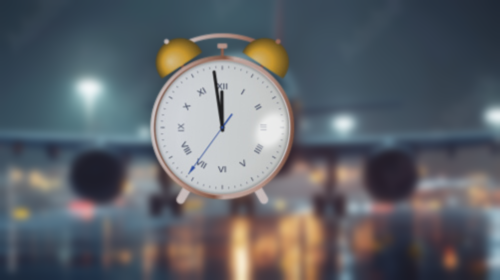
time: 11:58:36
